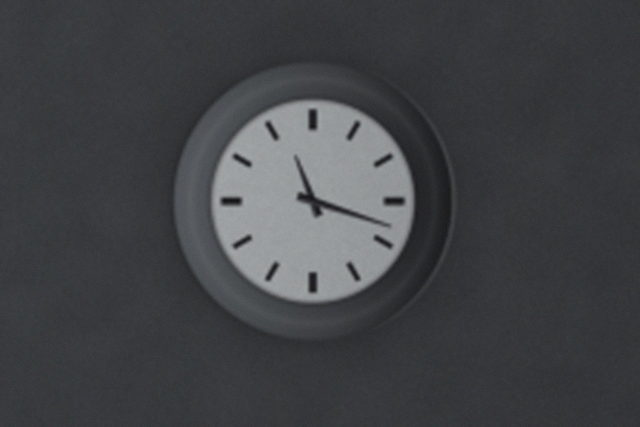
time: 11:18
